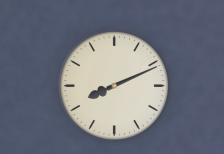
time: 8:11
